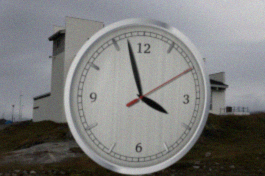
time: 3:57:10
